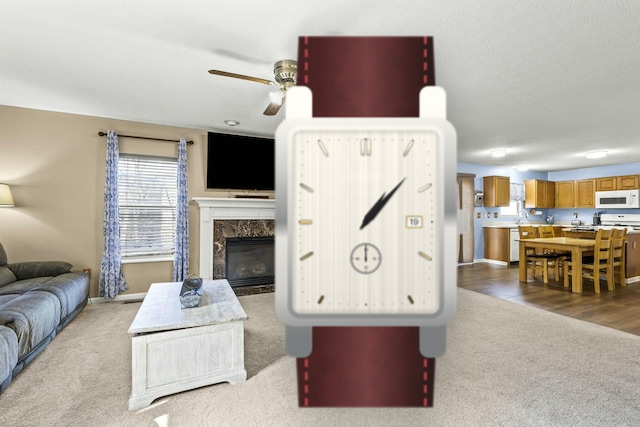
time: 1:07
